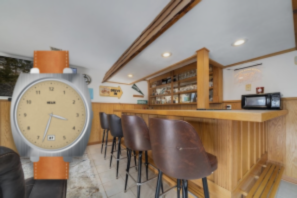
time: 3:33
